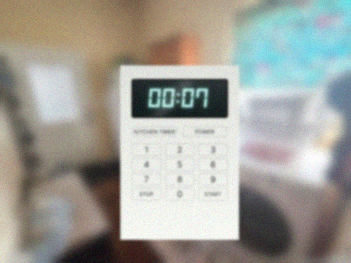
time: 0:07
